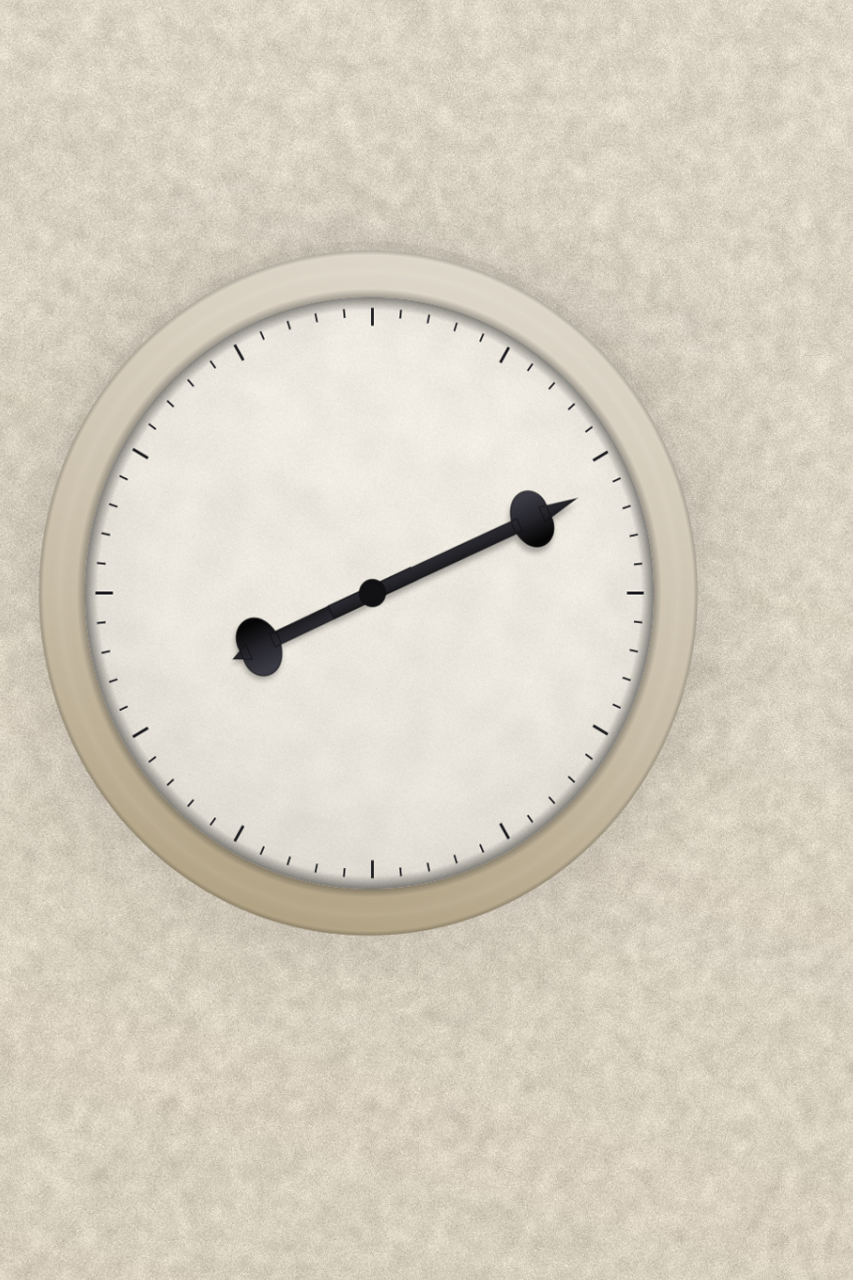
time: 8:11
